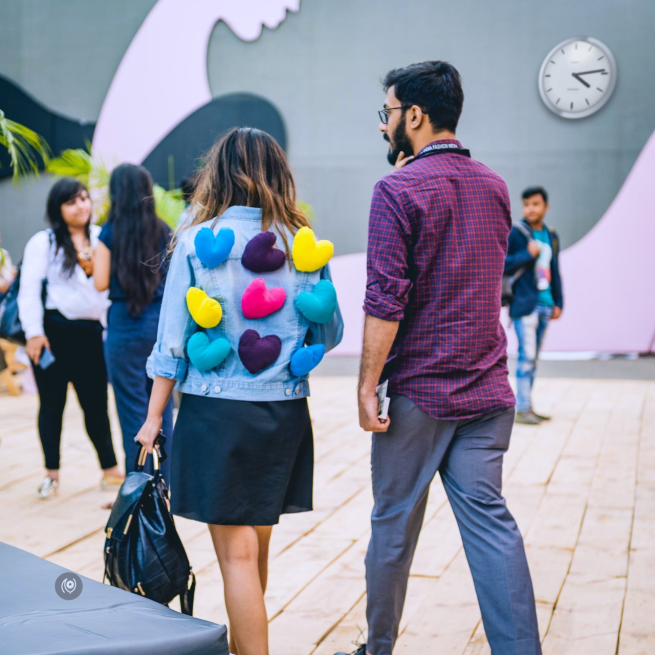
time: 4:14
